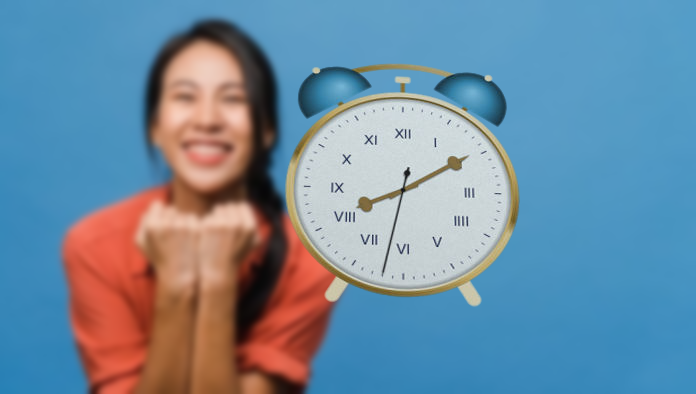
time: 8:09:32
